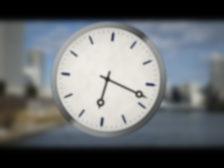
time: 6:18
